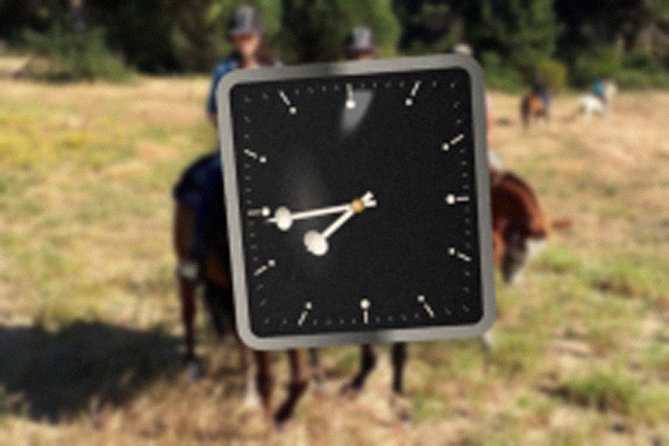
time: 7:44
